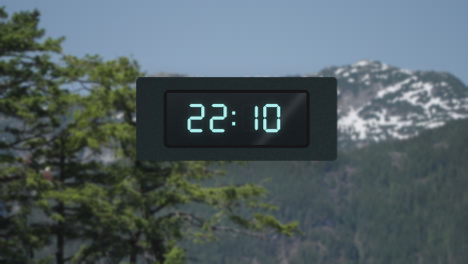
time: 22:10
